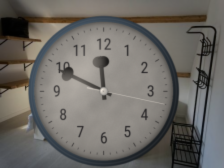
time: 11:49:17
